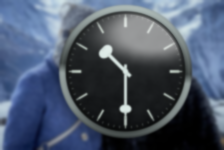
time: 10:30
